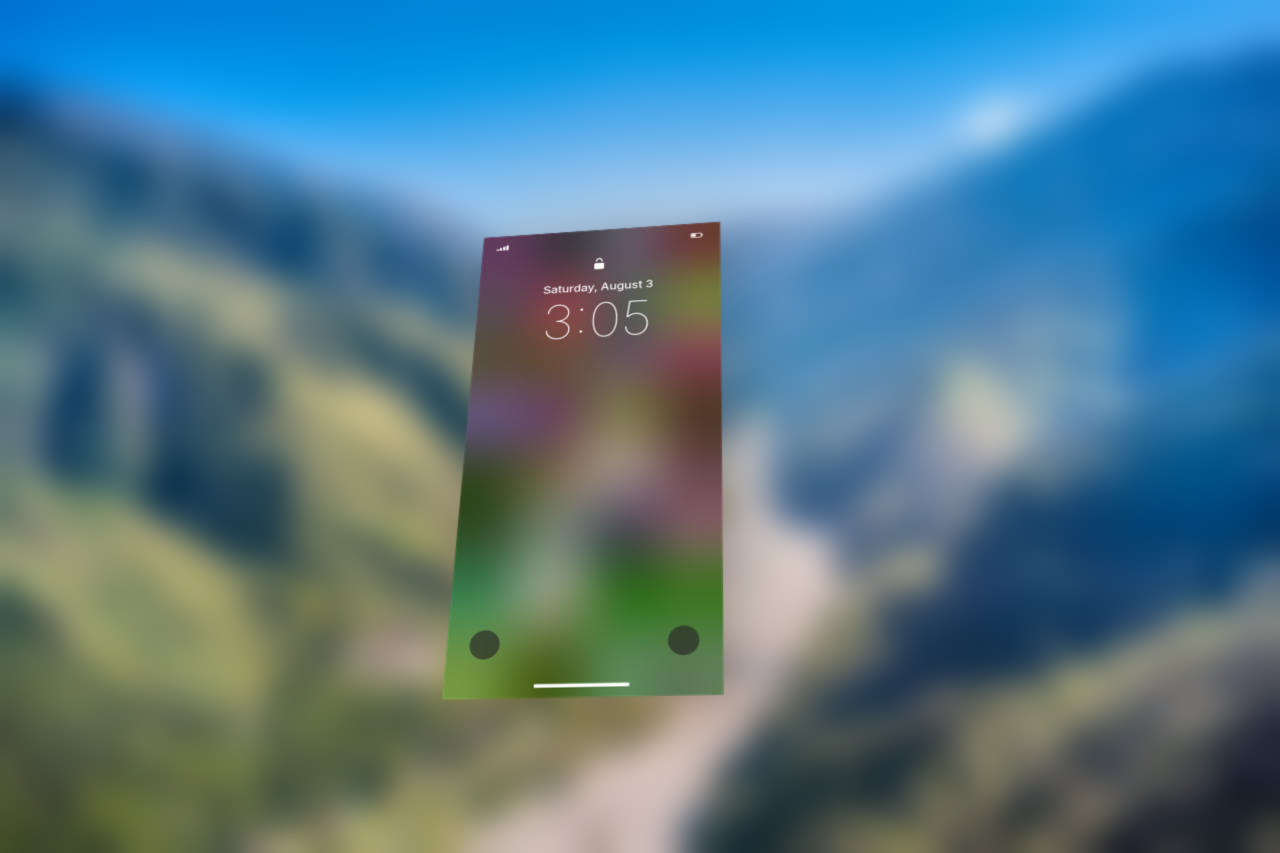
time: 3:05
